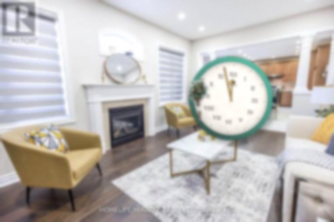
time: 11:57
